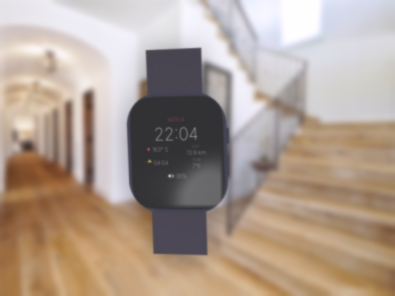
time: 22:04
